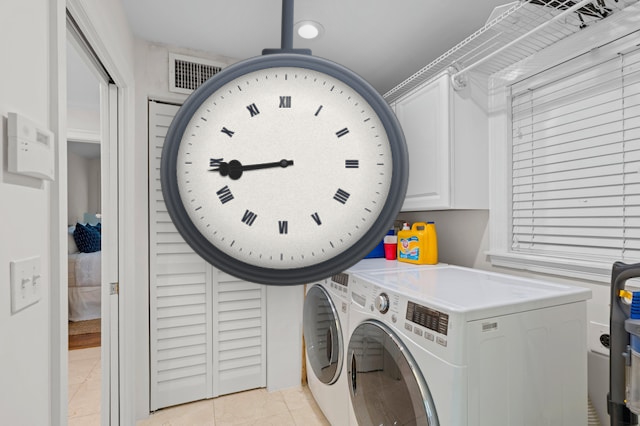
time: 8:44
